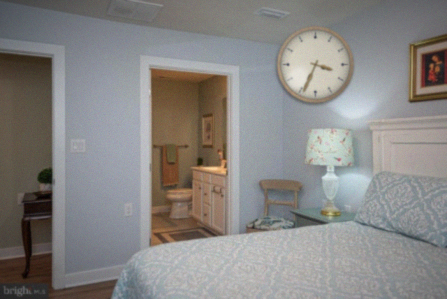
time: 3:34
